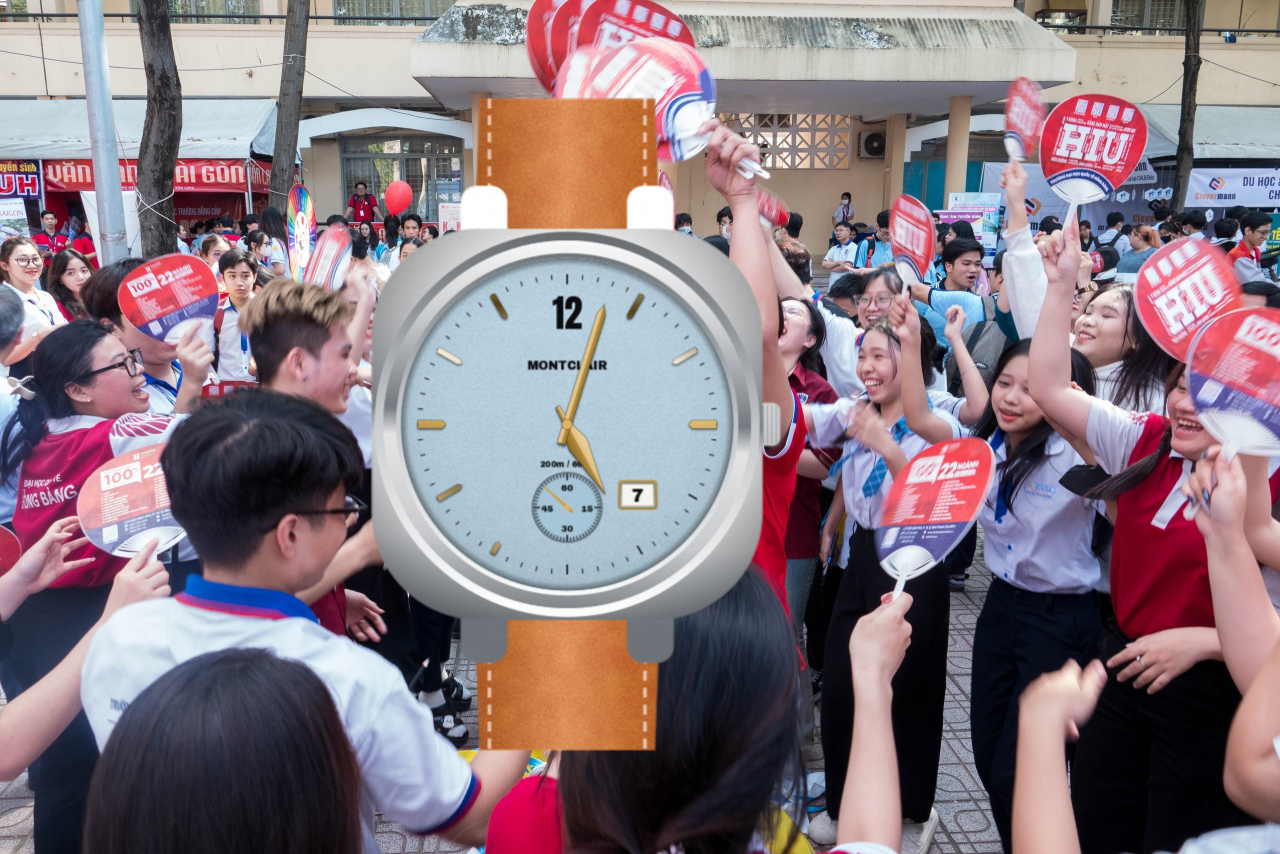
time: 5:02:52
